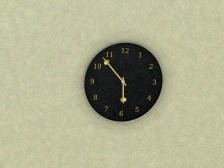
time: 5:53
